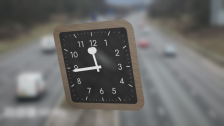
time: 11:44
